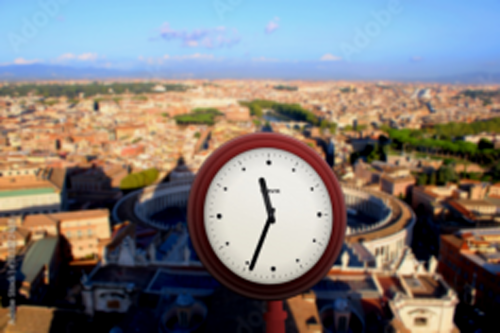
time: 11:34
